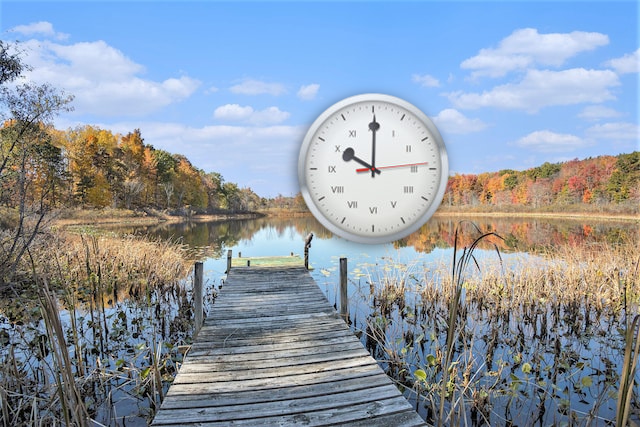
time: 10:00:14
